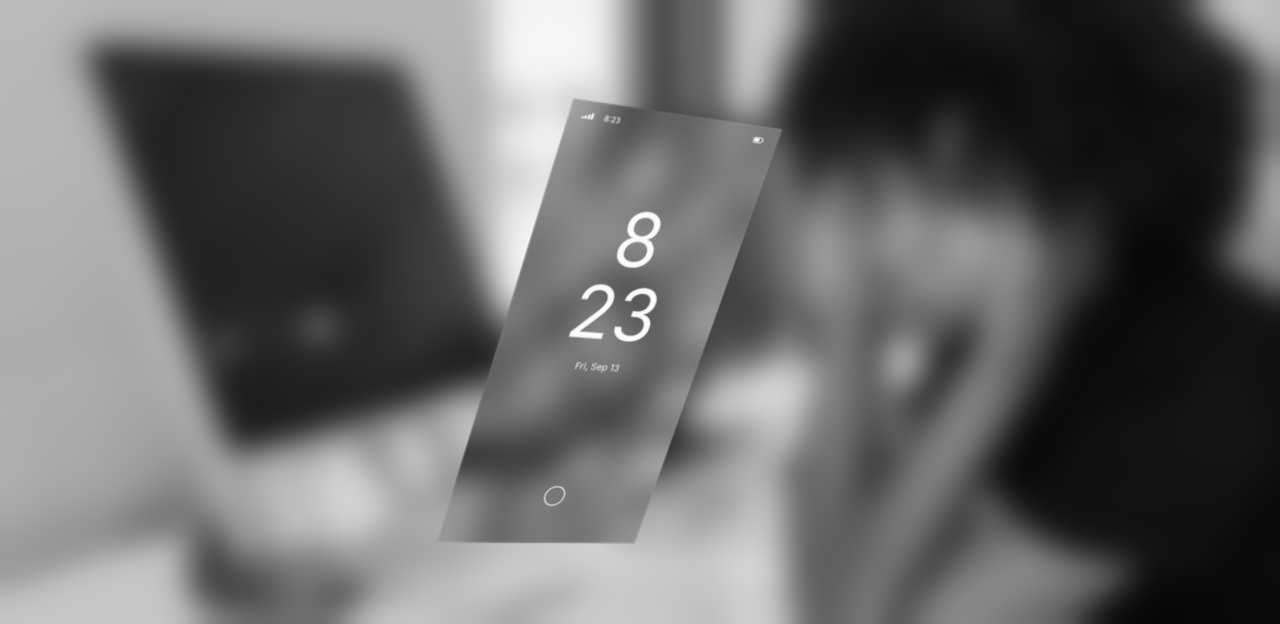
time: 8:23
